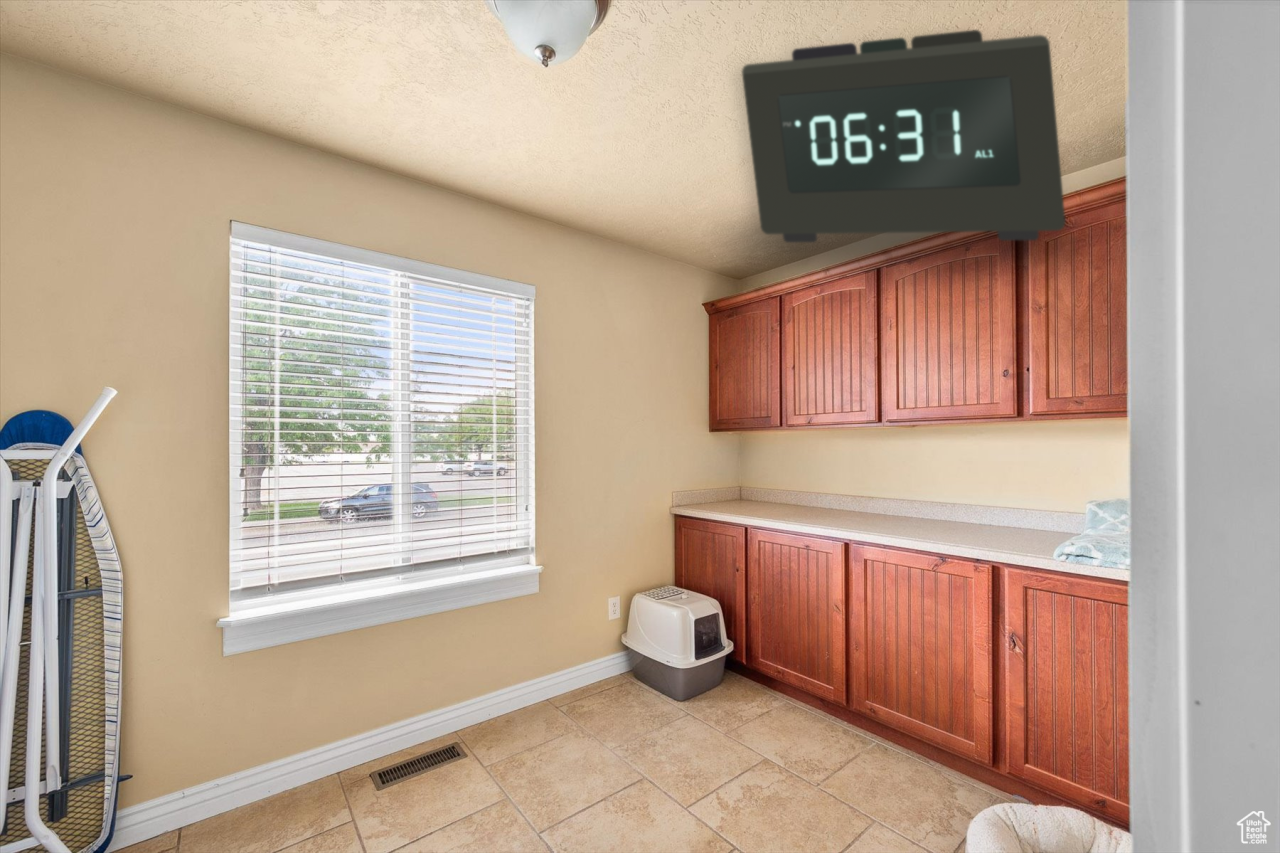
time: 6:31
